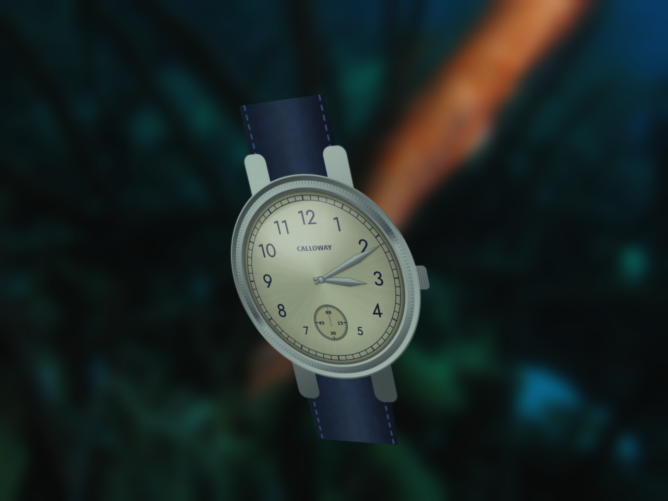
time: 3:11
